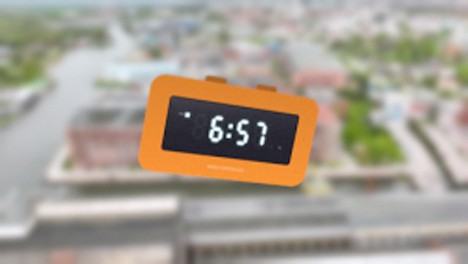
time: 6:57
